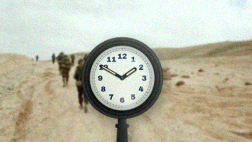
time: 1:50
